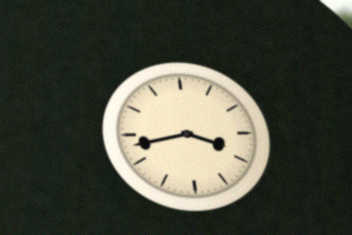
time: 3:43
